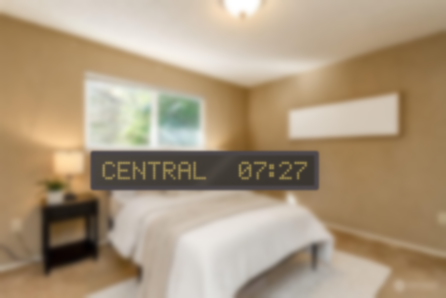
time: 7:27
